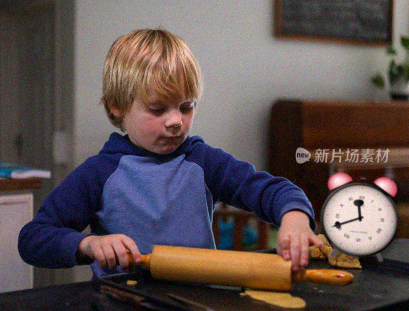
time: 11:41
